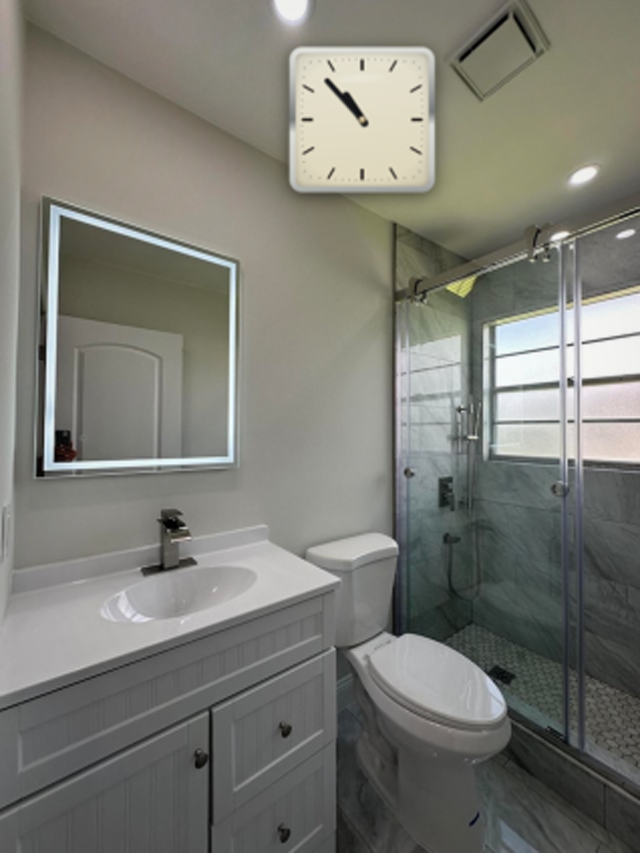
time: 10:53
